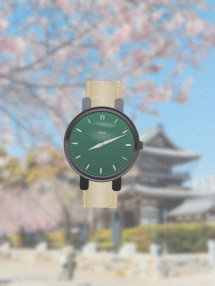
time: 8:11
